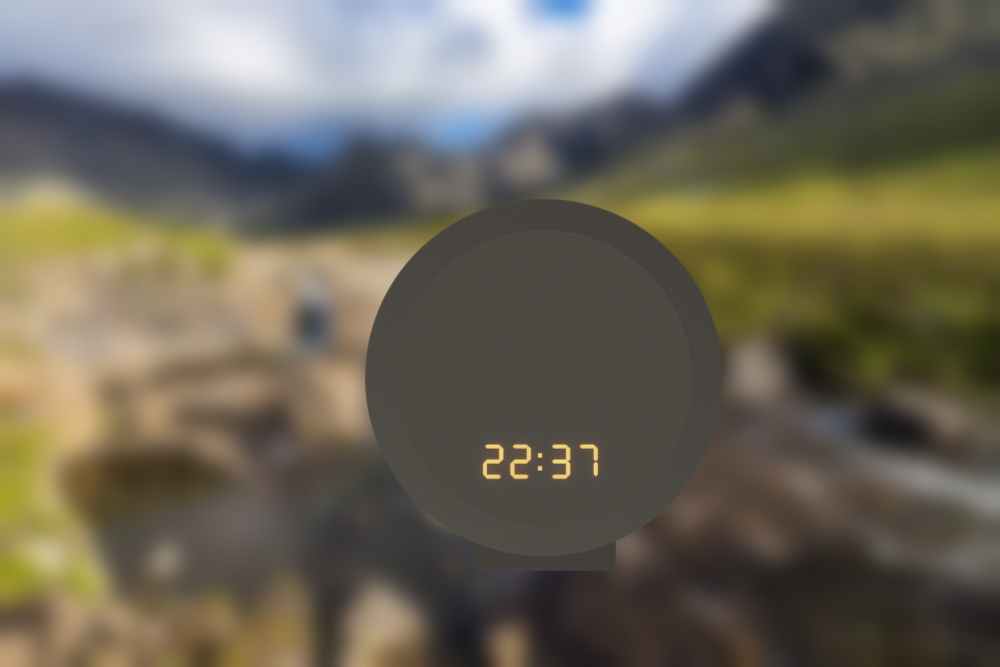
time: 22:37
